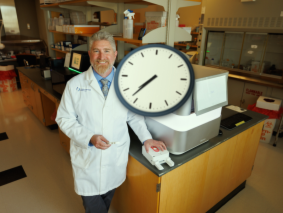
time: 7:37
